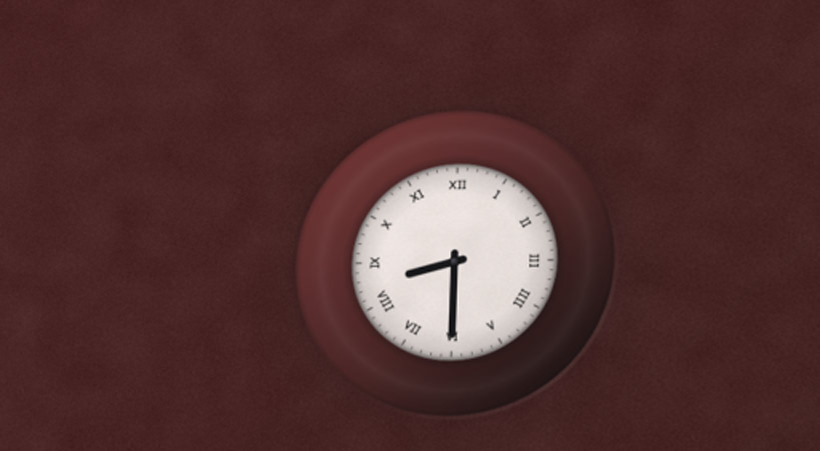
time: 8:30
